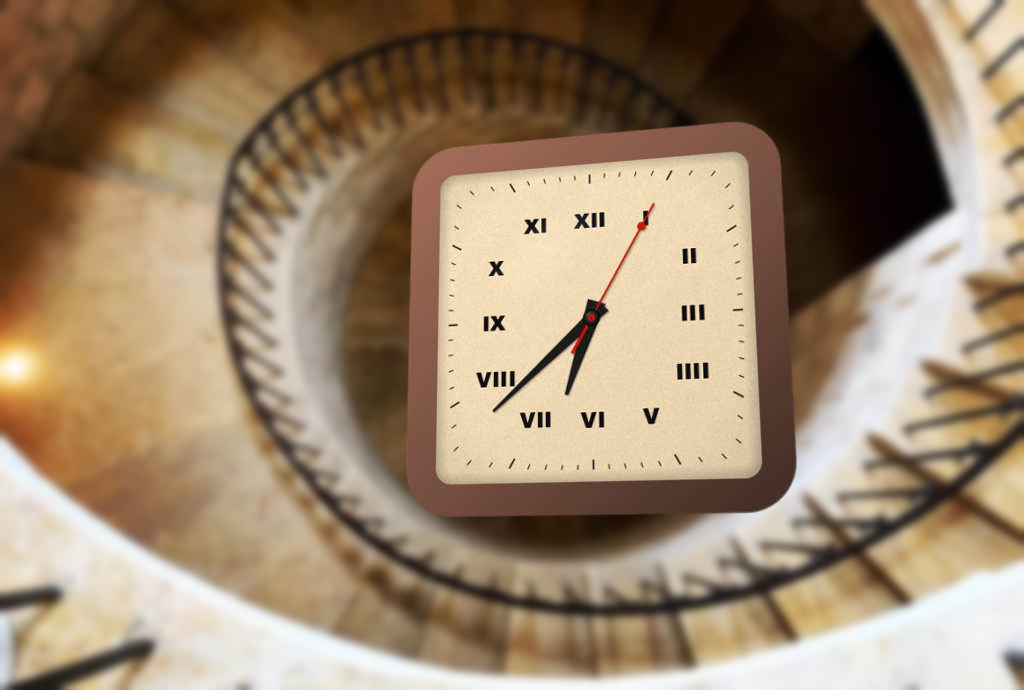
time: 6:38:05
